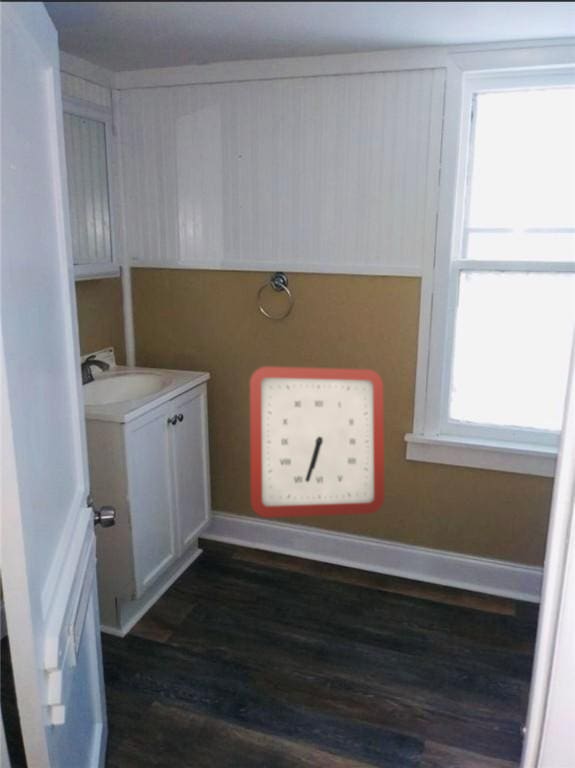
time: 6:33
